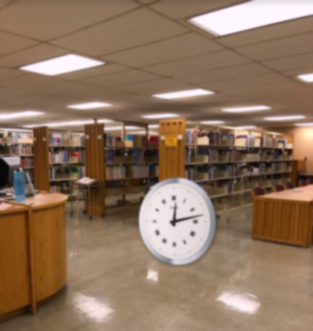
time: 12:13
